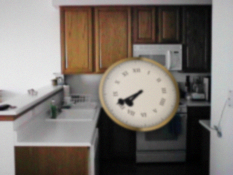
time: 7:41
